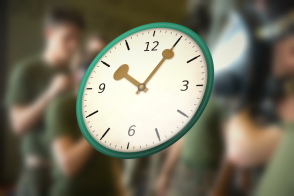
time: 10:05
